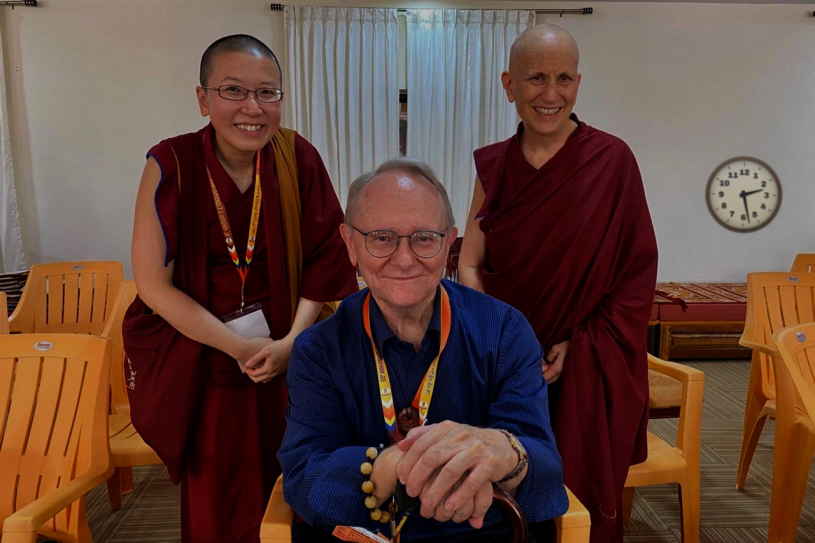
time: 2:28
